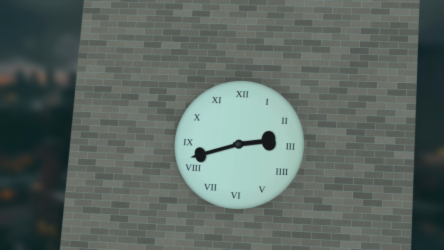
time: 2:42
